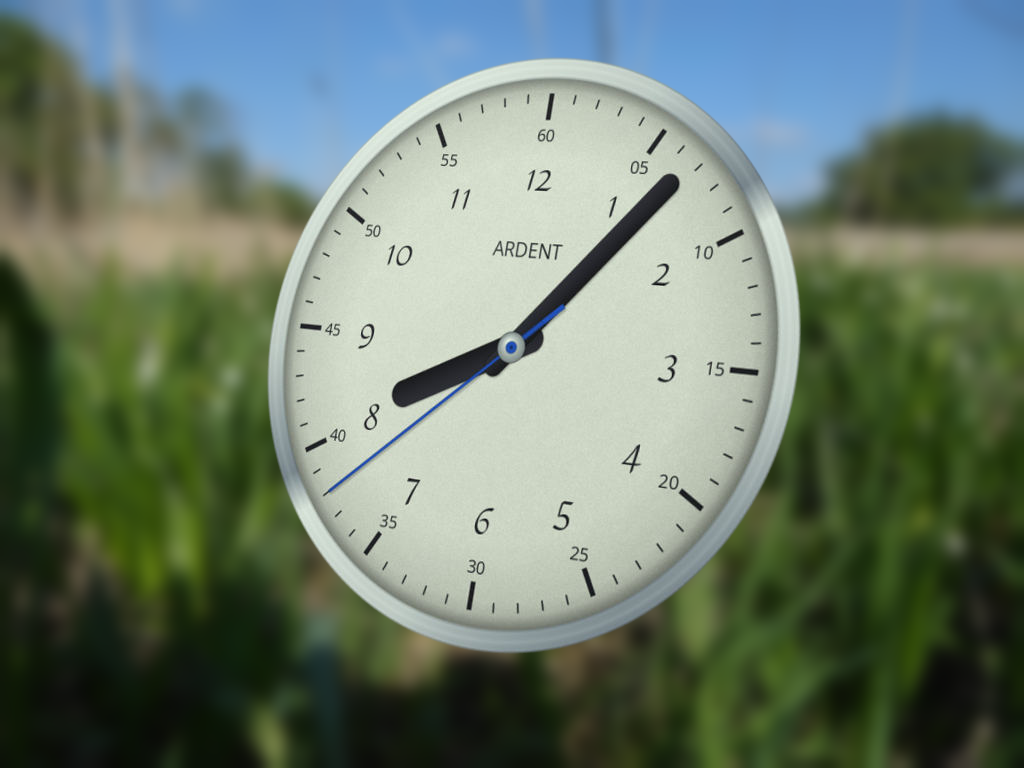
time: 8:06:38
